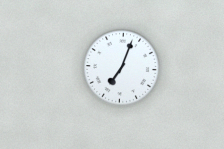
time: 7:03
